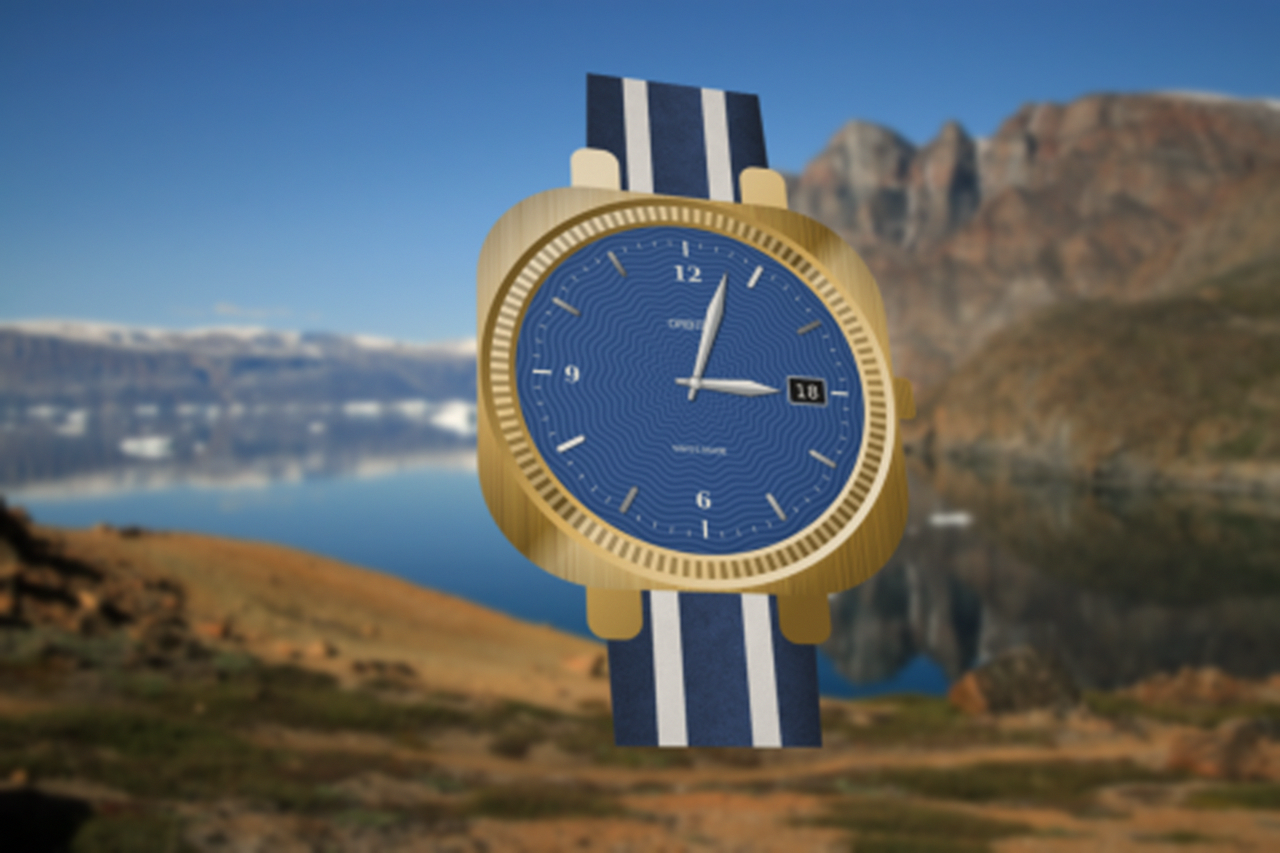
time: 3:03
